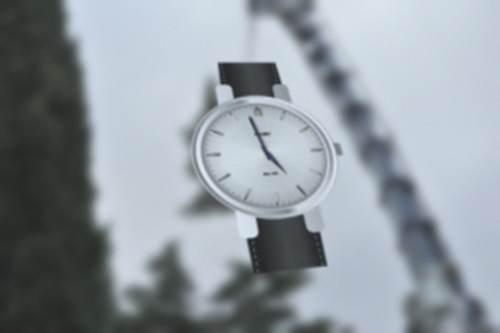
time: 4:58
